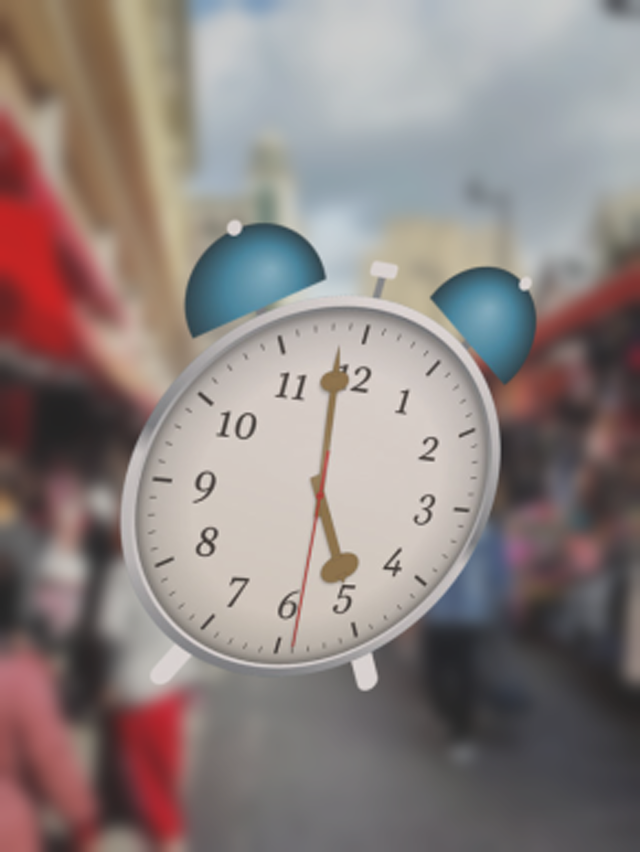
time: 4:58:29
